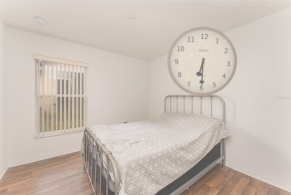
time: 6:30
